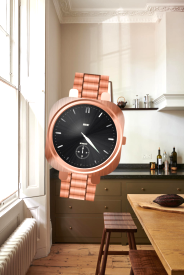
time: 4:22
